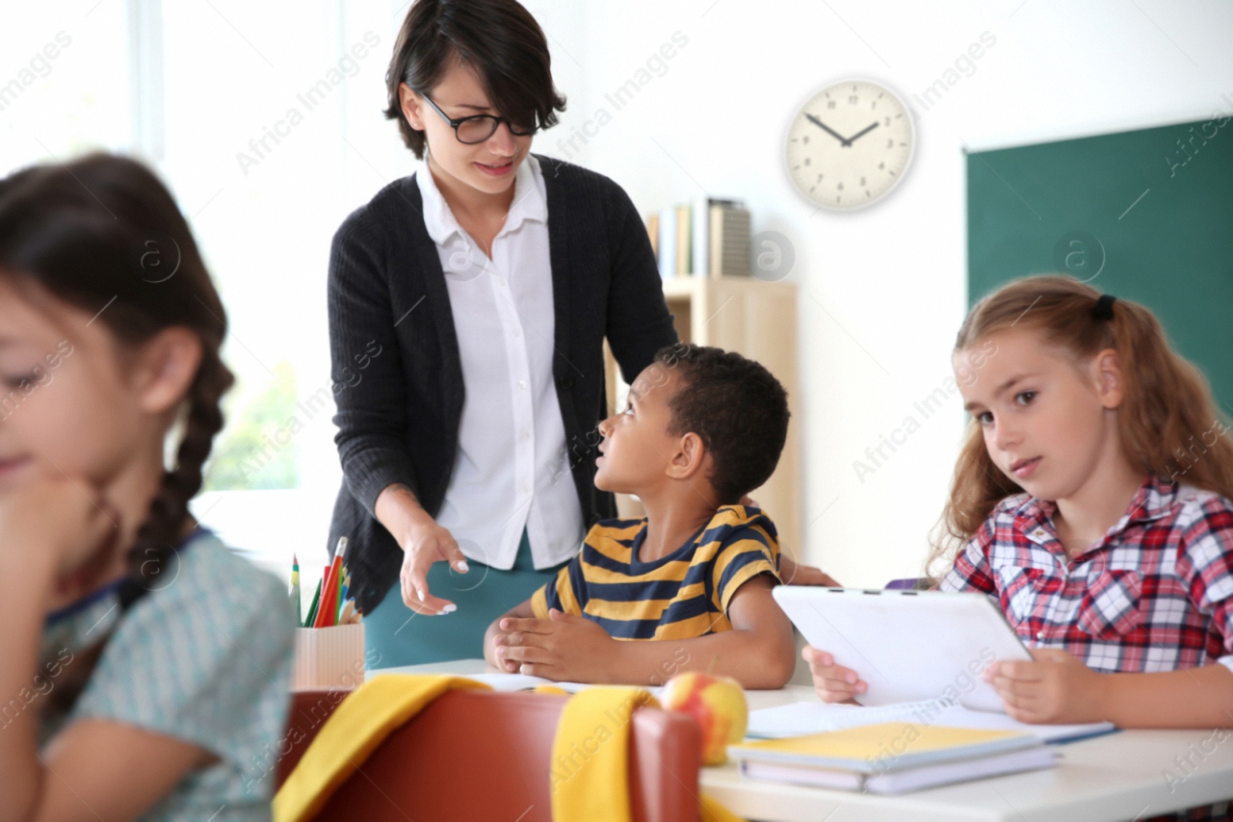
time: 1:50
